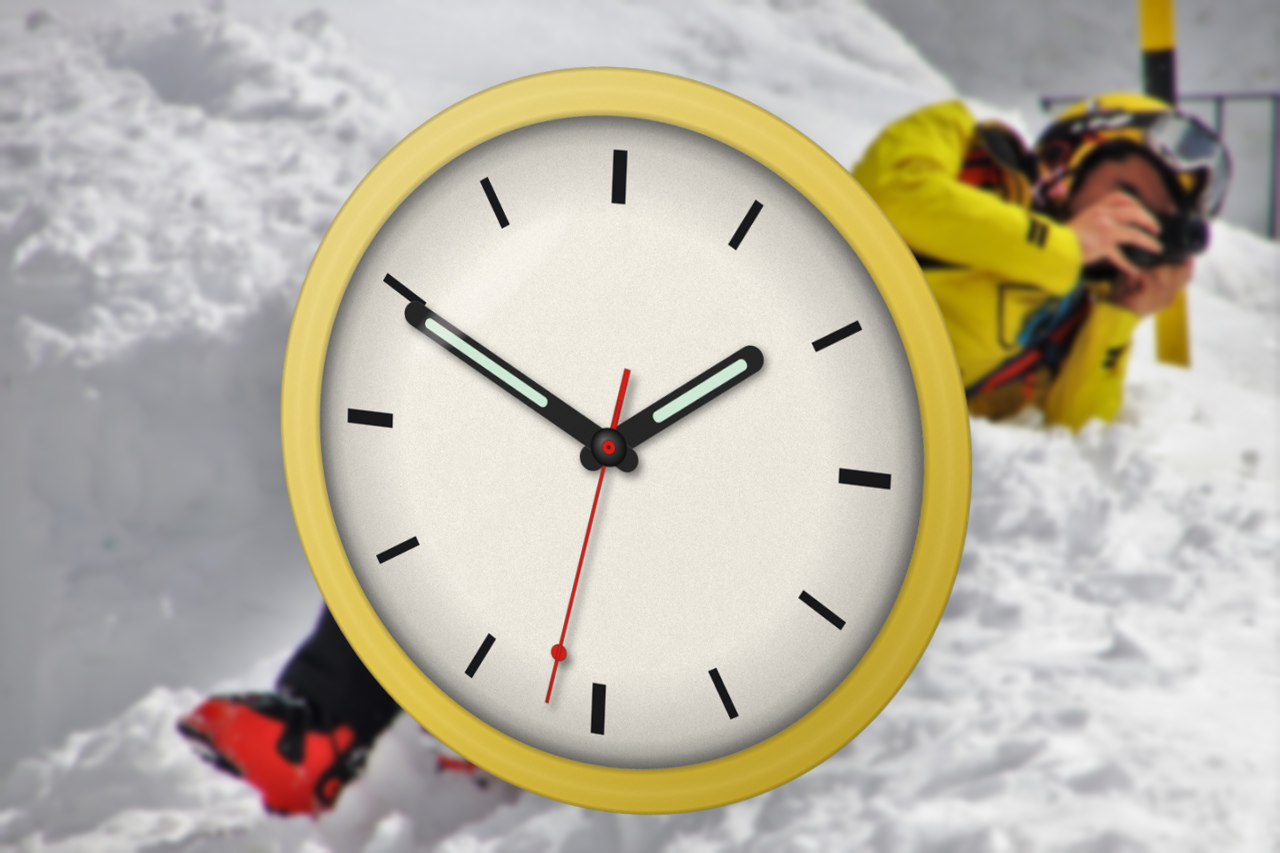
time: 1:49:32
